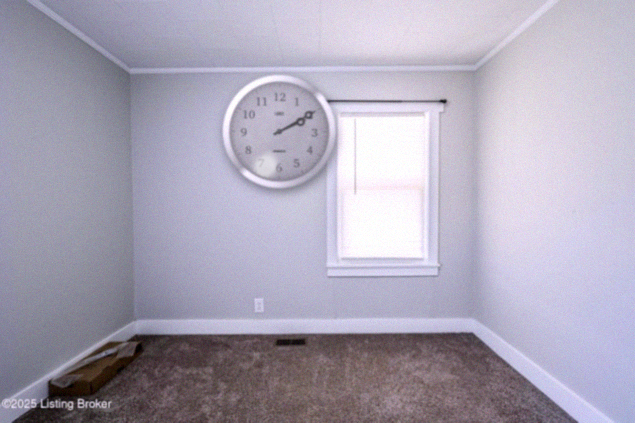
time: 2:10
